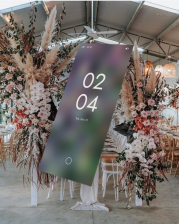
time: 2:04
